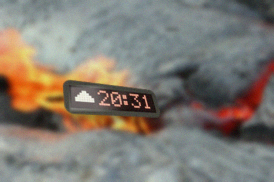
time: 20:31
